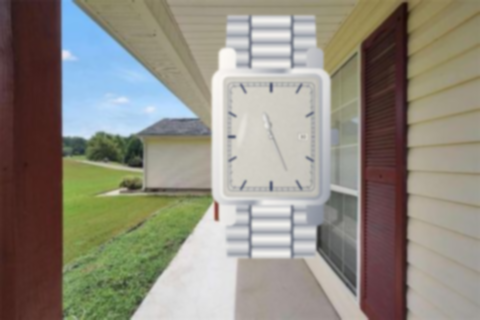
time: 11:26
